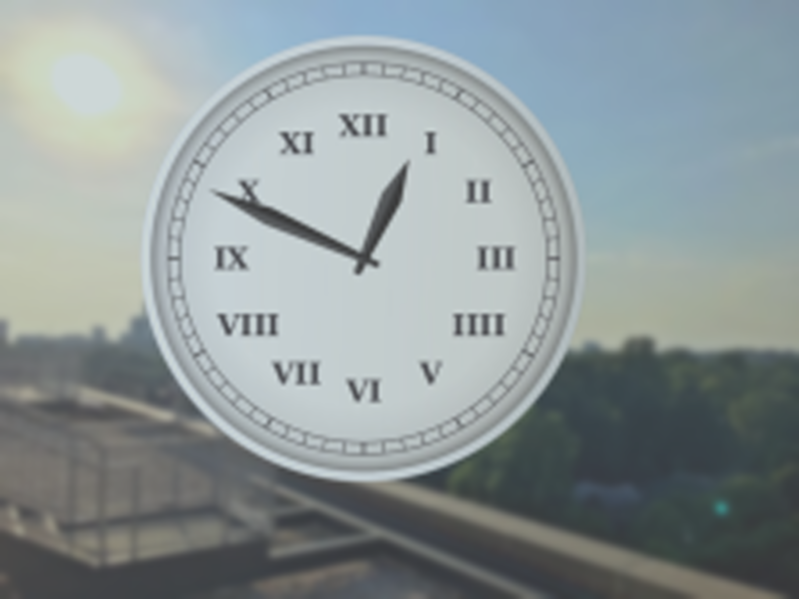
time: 12:49
